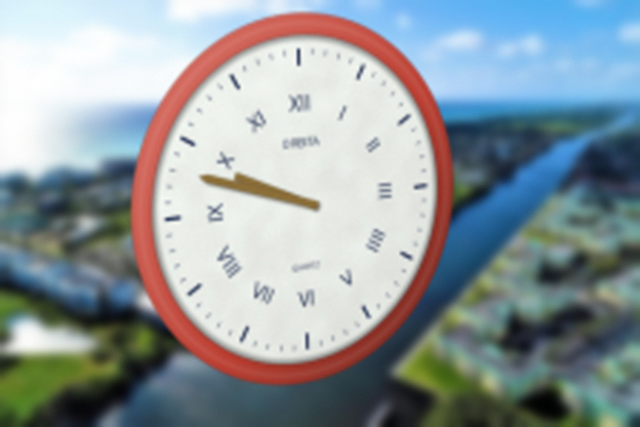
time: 9:48
